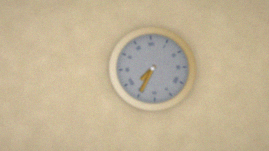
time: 7:35
